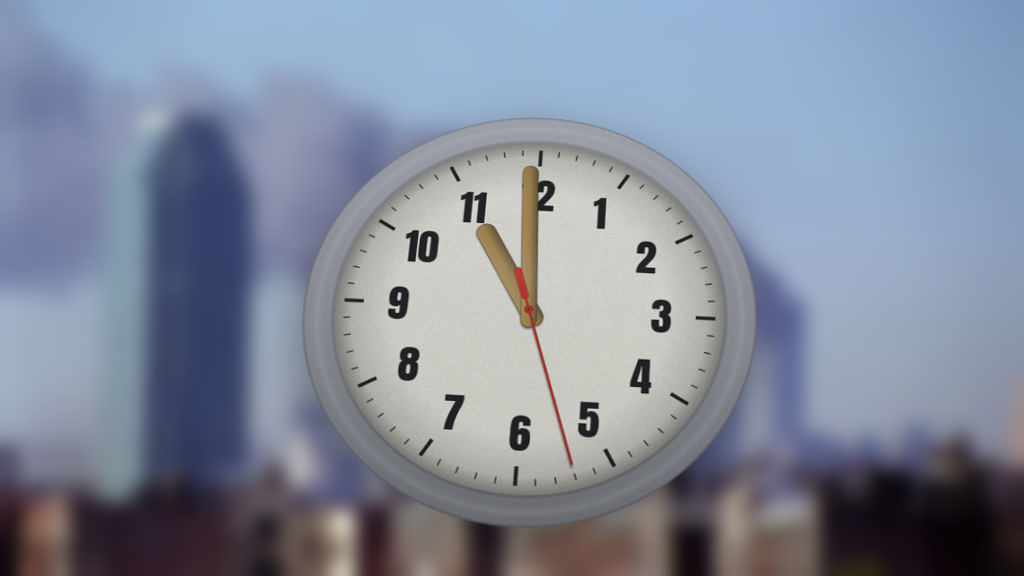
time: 10:59:27
